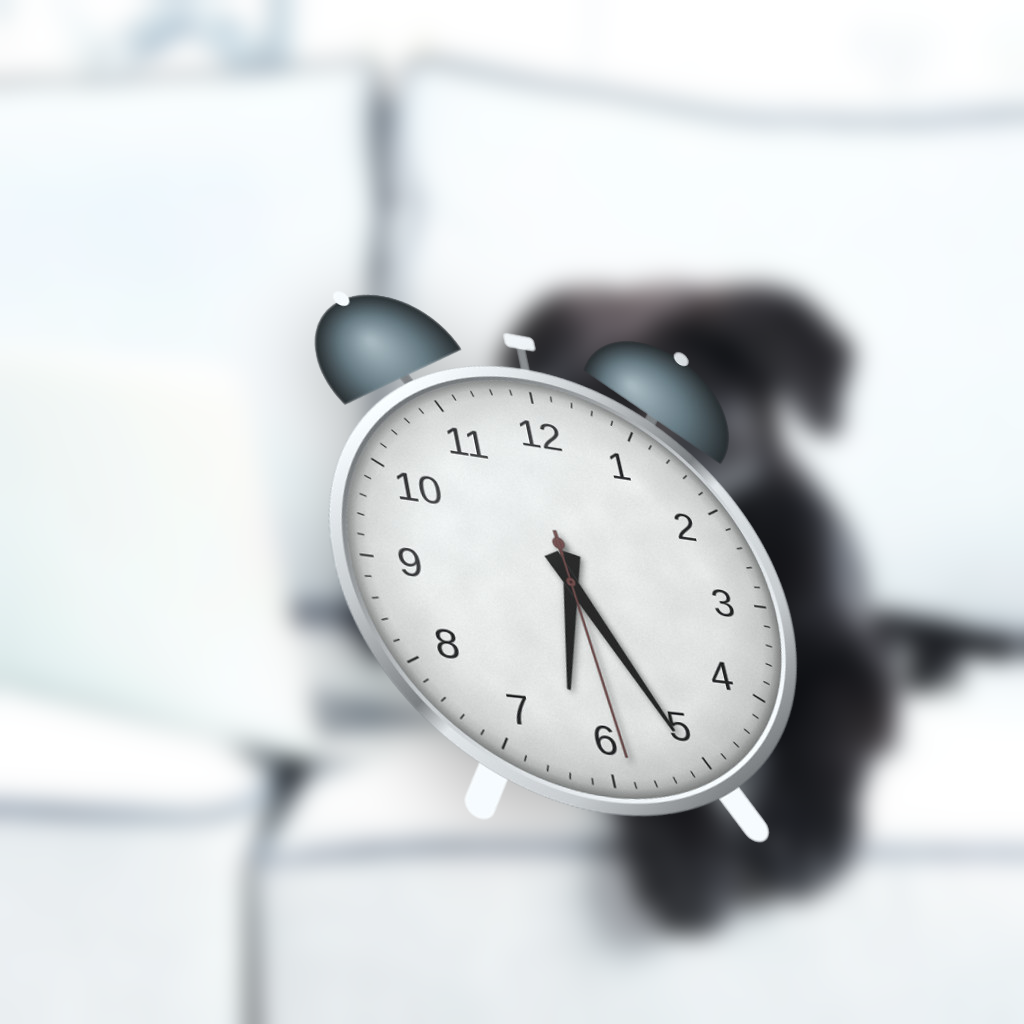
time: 6:25:29
